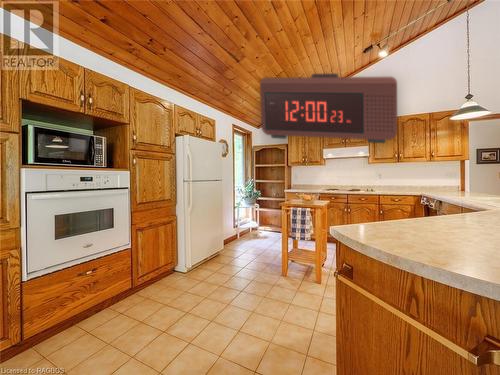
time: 12:00:23
